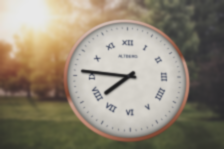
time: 7:46
